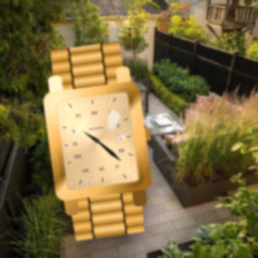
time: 10:23
